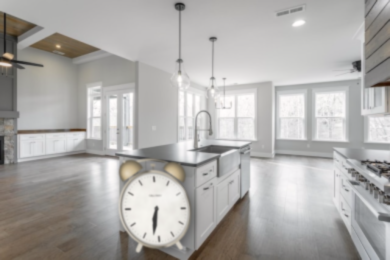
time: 6:32
